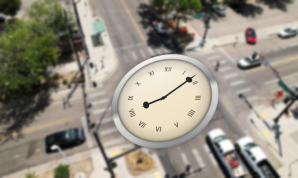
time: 8:08
